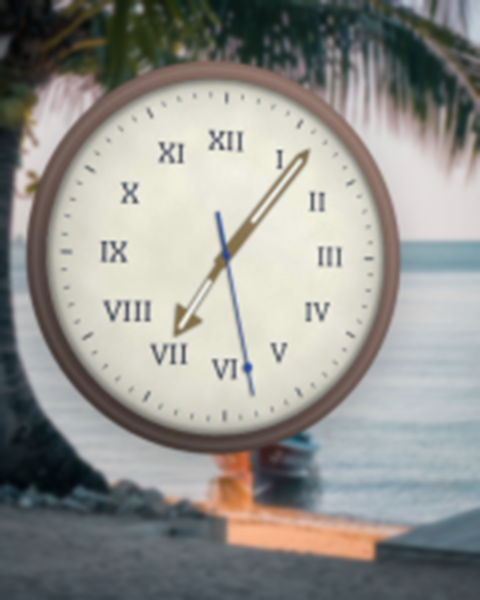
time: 7:06:28
